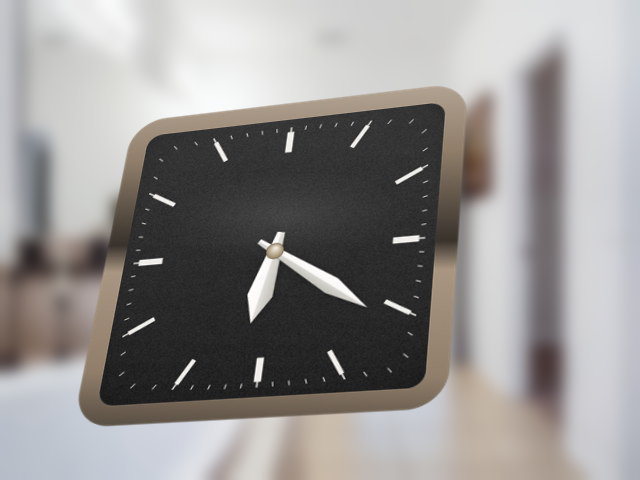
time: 6:21
